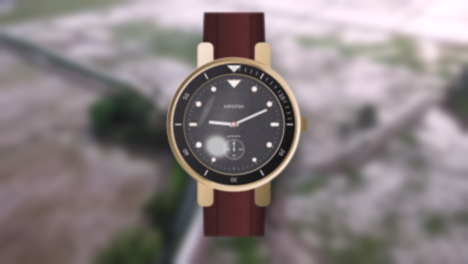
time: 9:11
